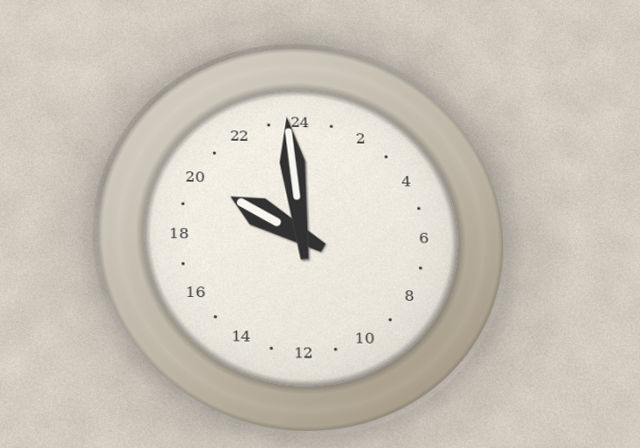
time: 19:59
